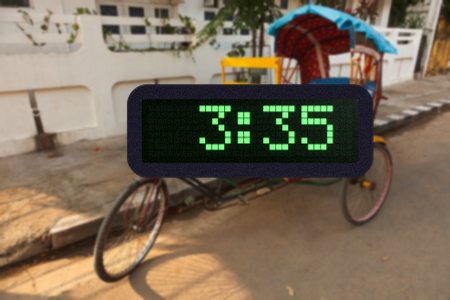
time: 3:35
